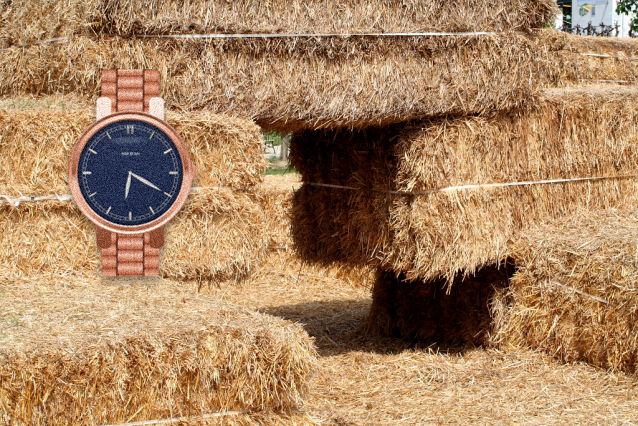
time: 6:20
